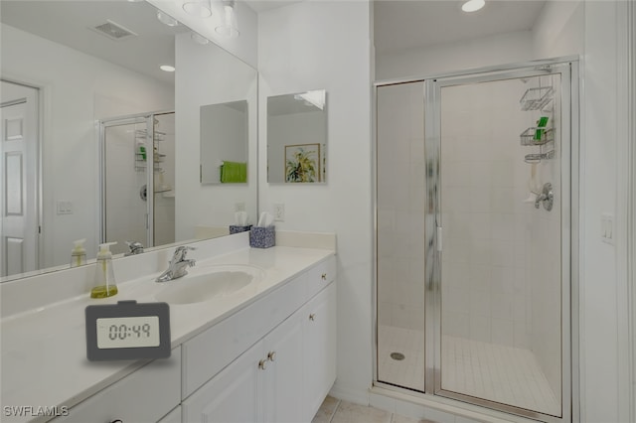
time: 0:49
